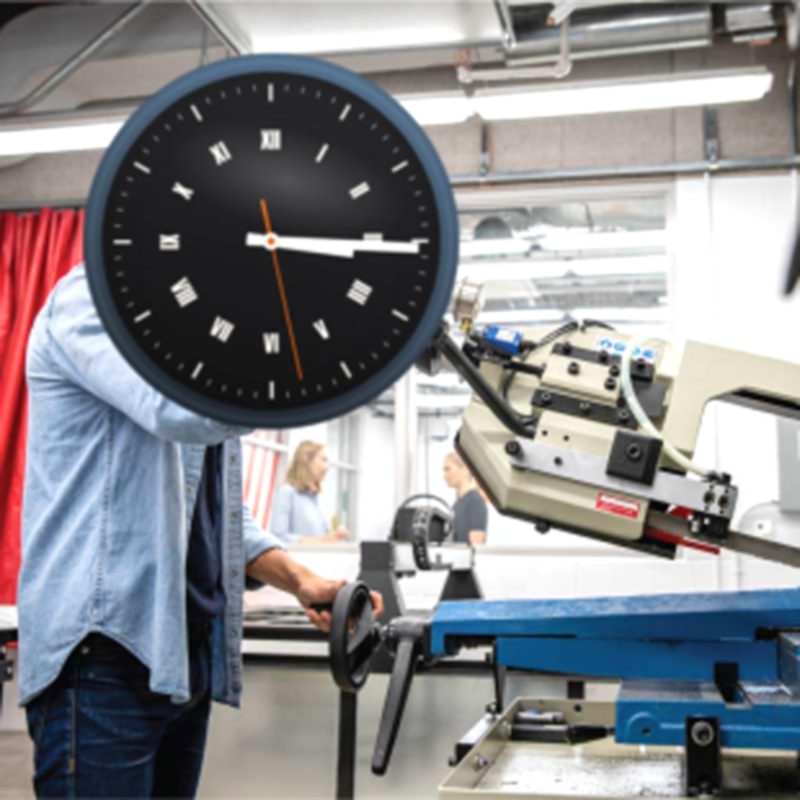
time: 3:15:28
